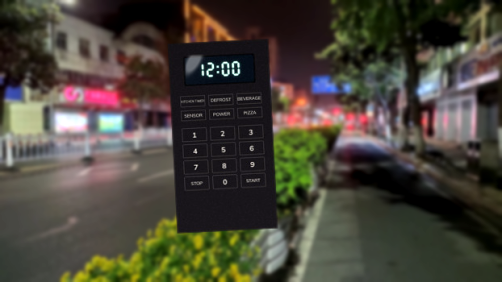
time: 12:00
